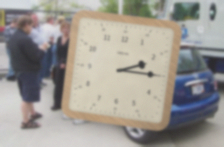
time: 2:15
